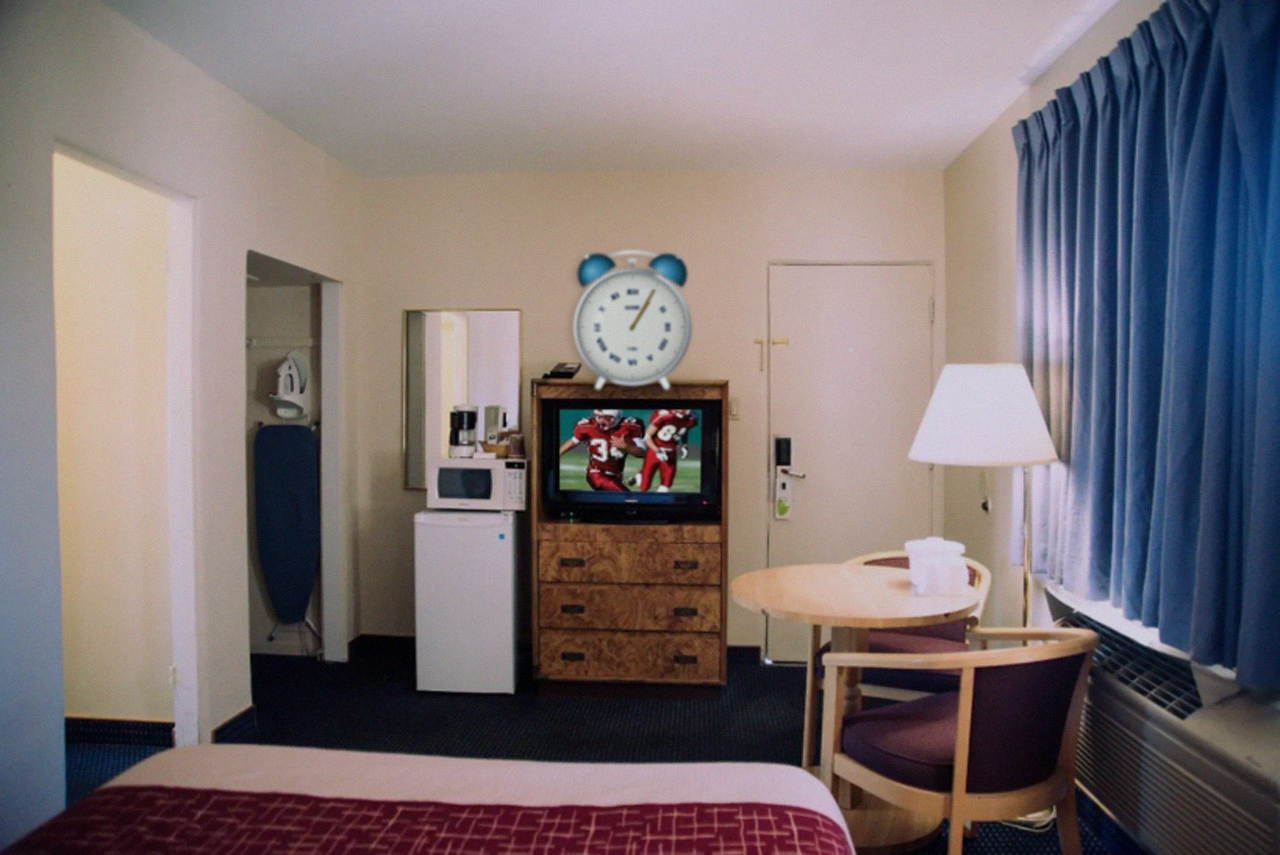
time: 1:05
